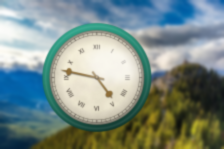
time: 4:47
